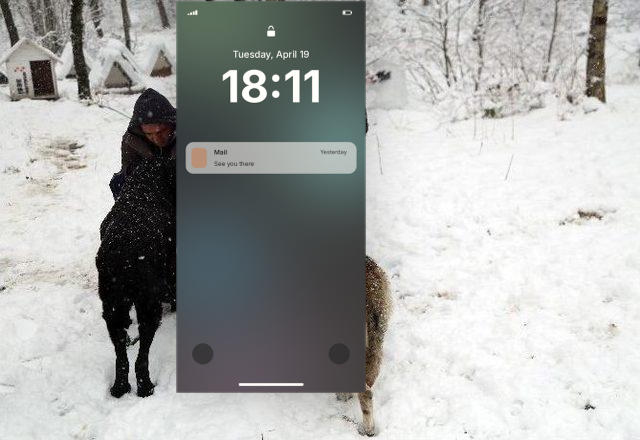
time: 18:11
